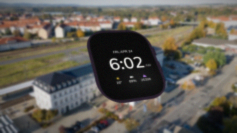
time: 6:02
